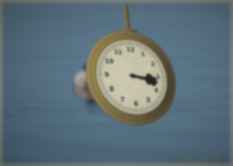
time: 3:17
